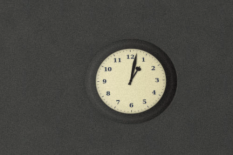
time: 1:02
